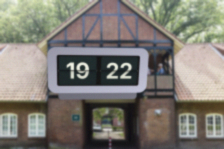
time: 19:22
